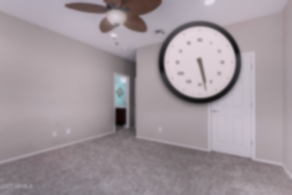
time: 5:28
